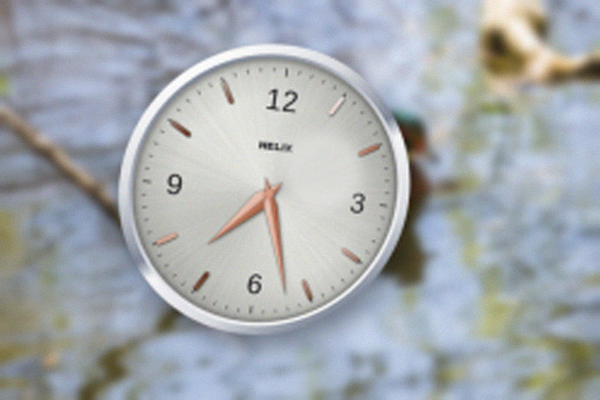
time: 7:27
